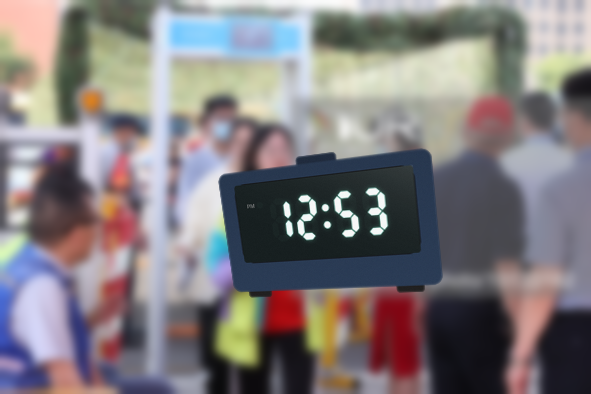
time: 12:53
